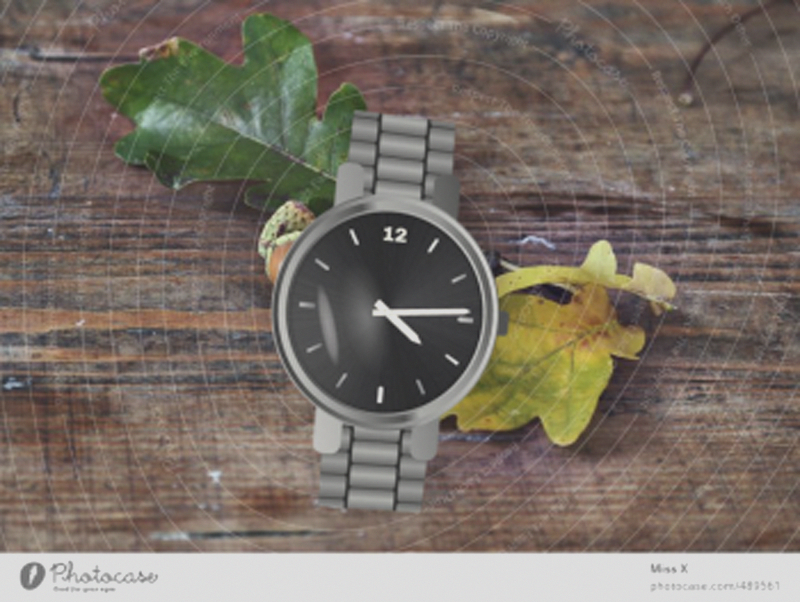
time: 4:14
